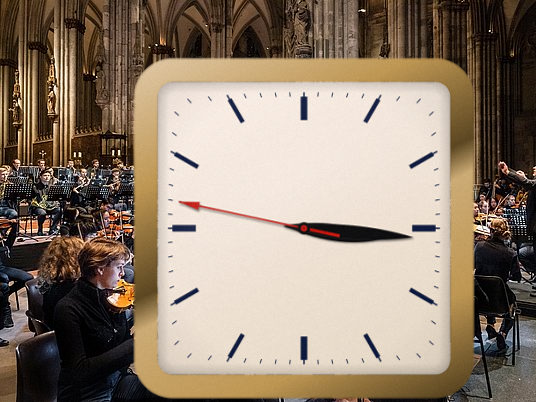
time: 3:15:47
